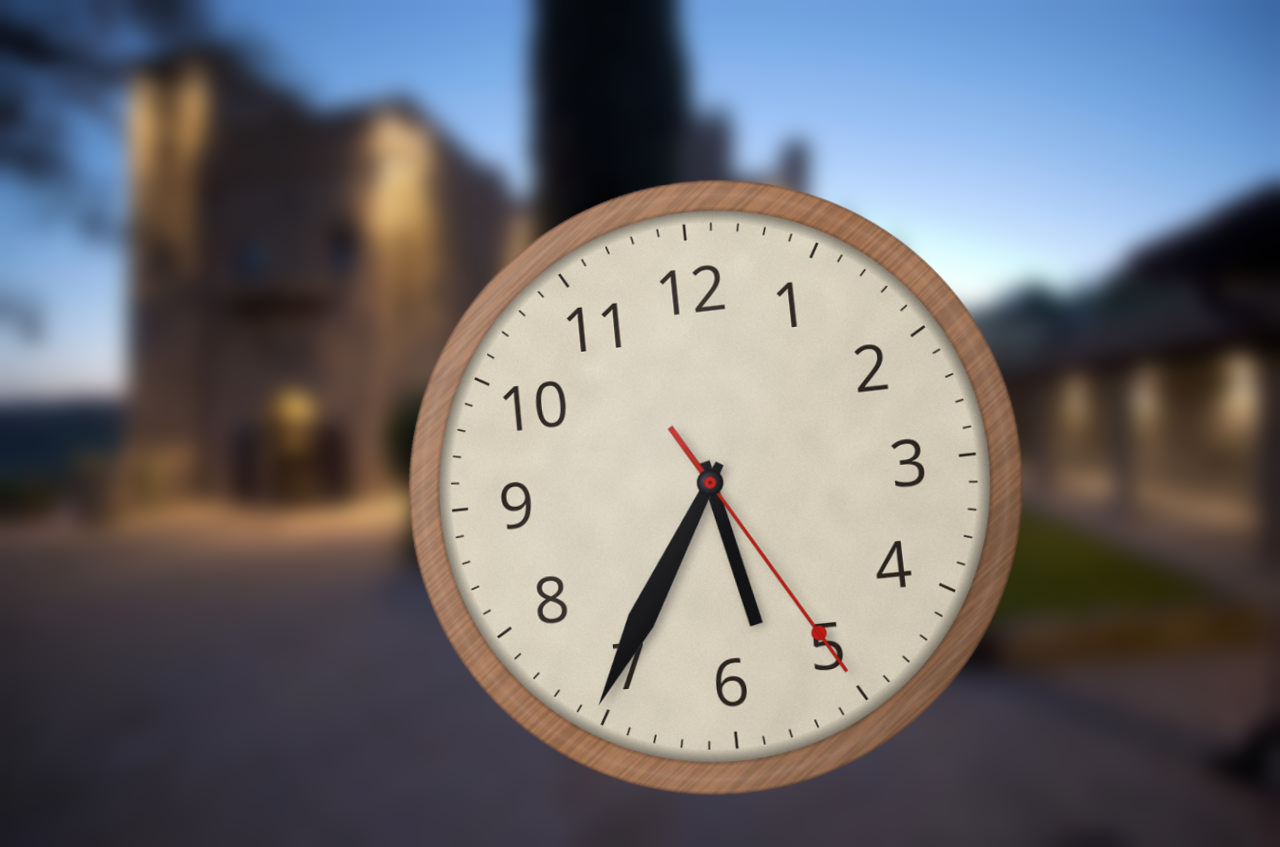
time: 5:35:25
